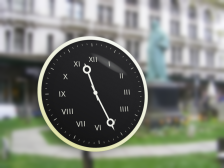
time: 11:26
